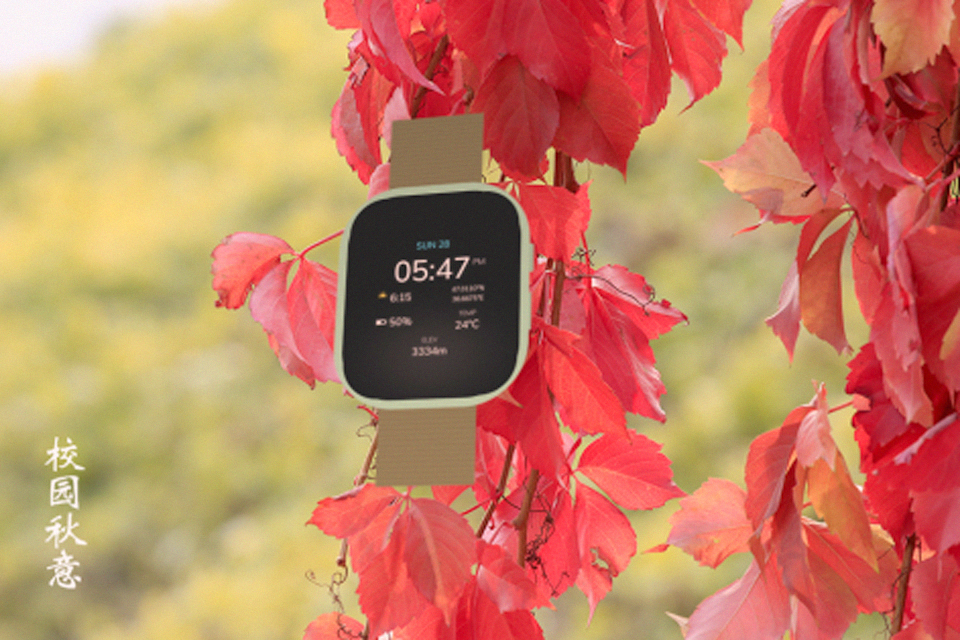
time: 5:47
